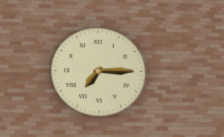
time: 7:15
